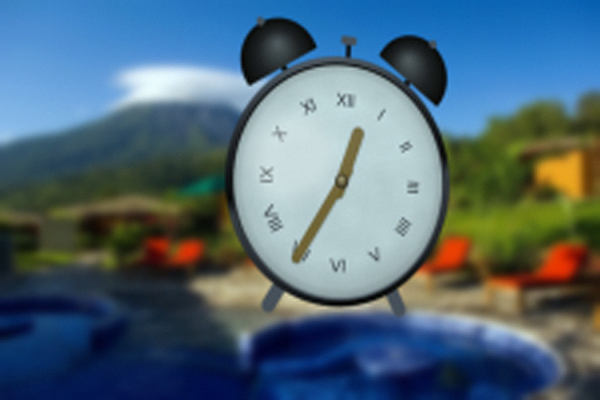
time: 12:35
